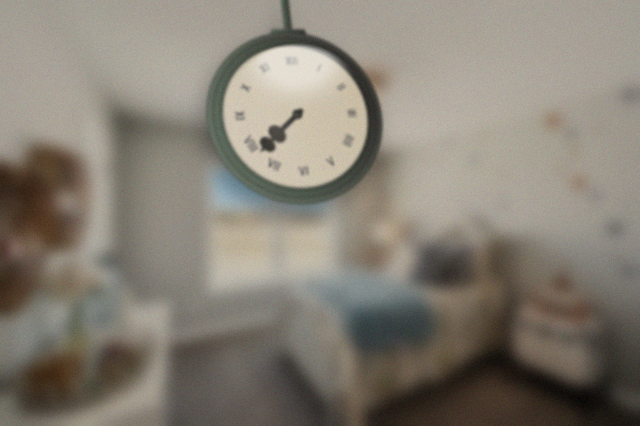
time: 7:38
